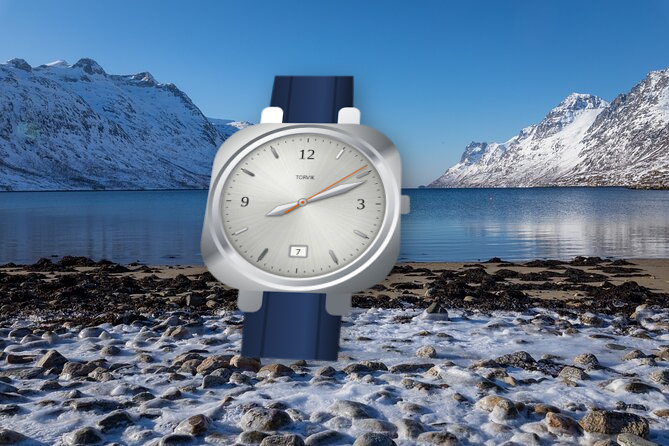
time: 8:11:09
